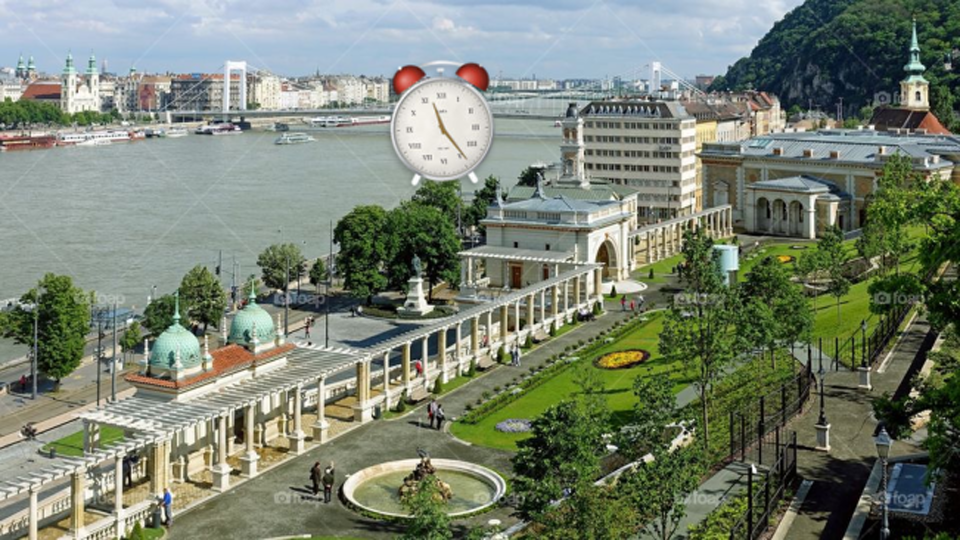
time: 11:24
